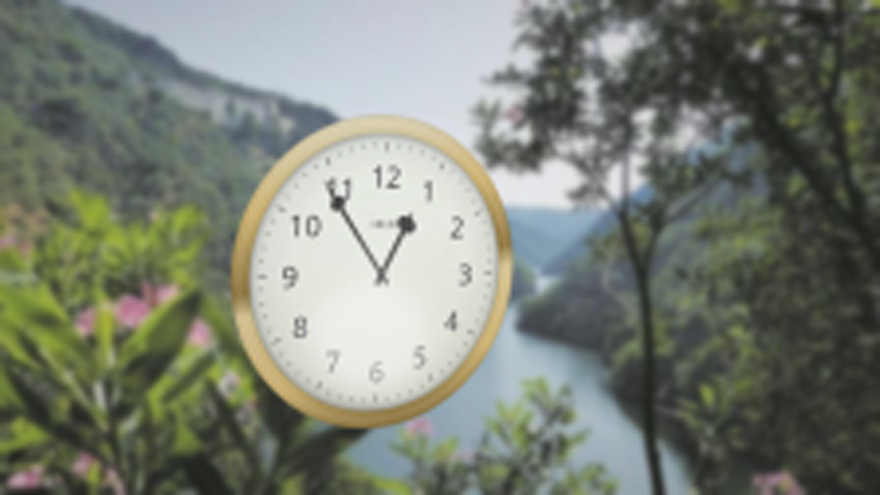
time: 12:54
